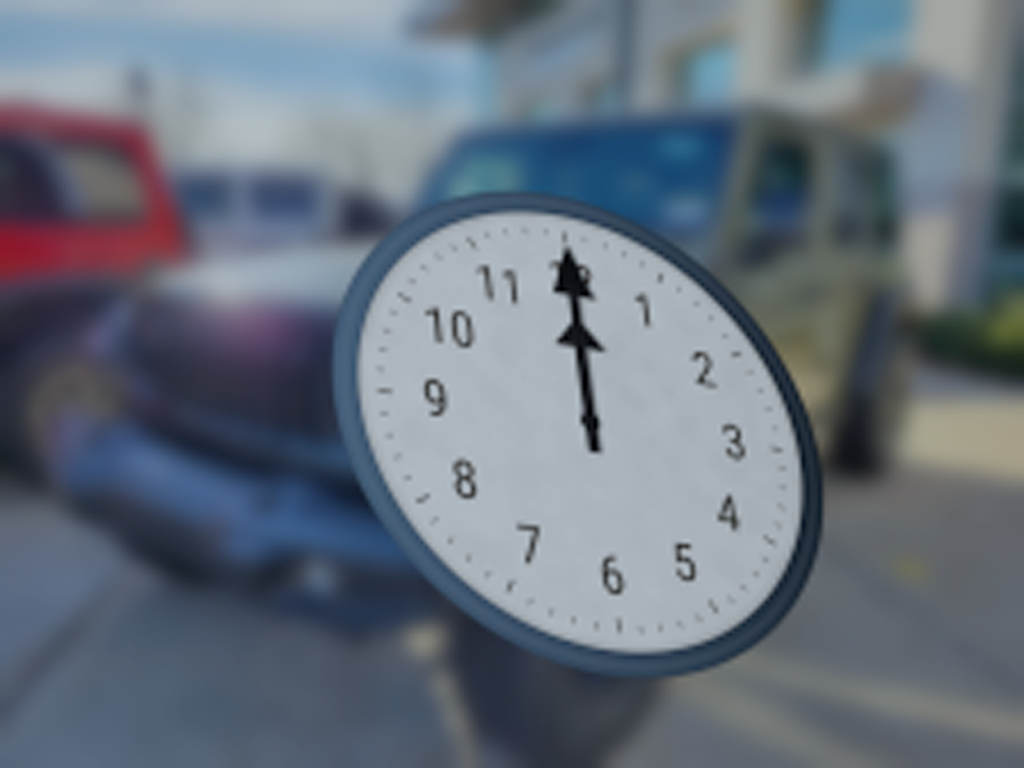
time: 12:00
